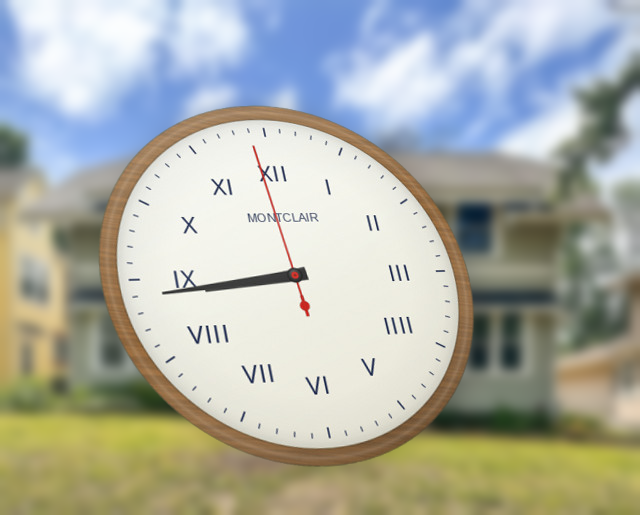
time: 8:43:59
